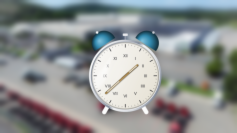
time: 1:38
